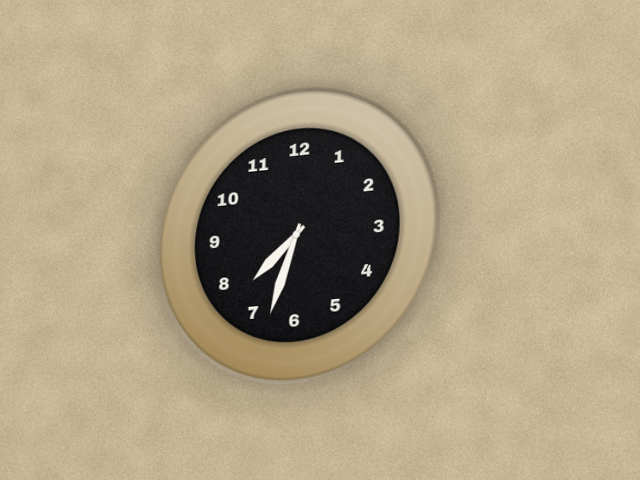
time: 7:33
